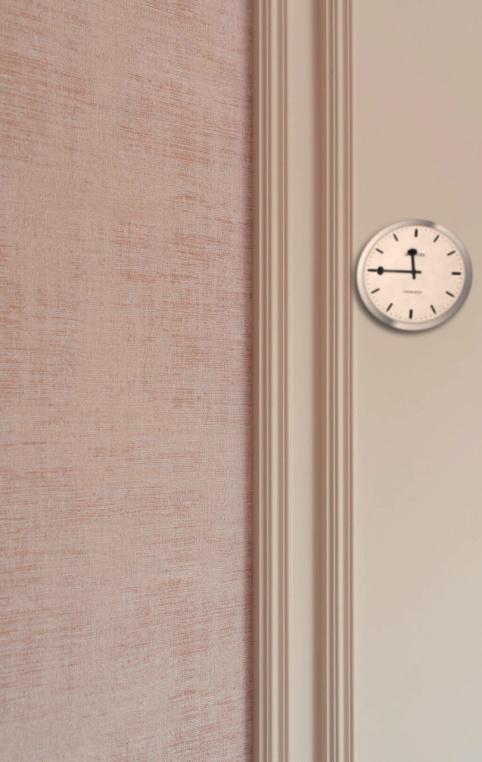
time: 11:45
